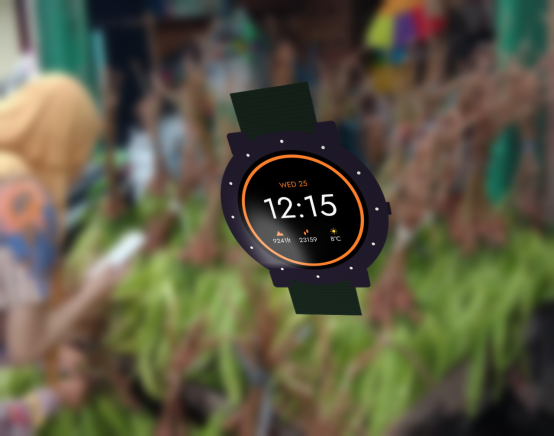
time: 12:15
